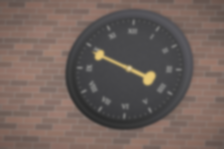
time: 3:49
